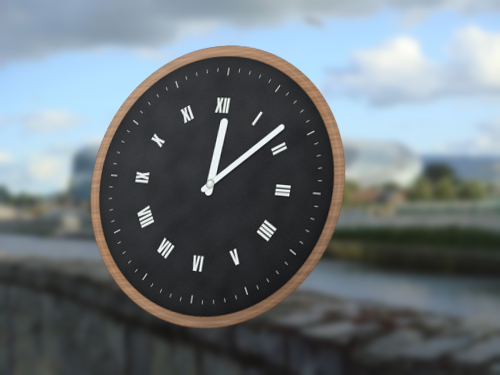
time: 12:08
